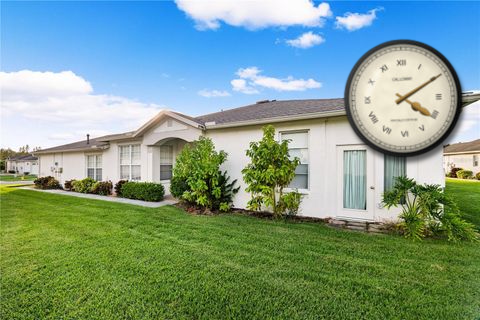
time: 4:10
